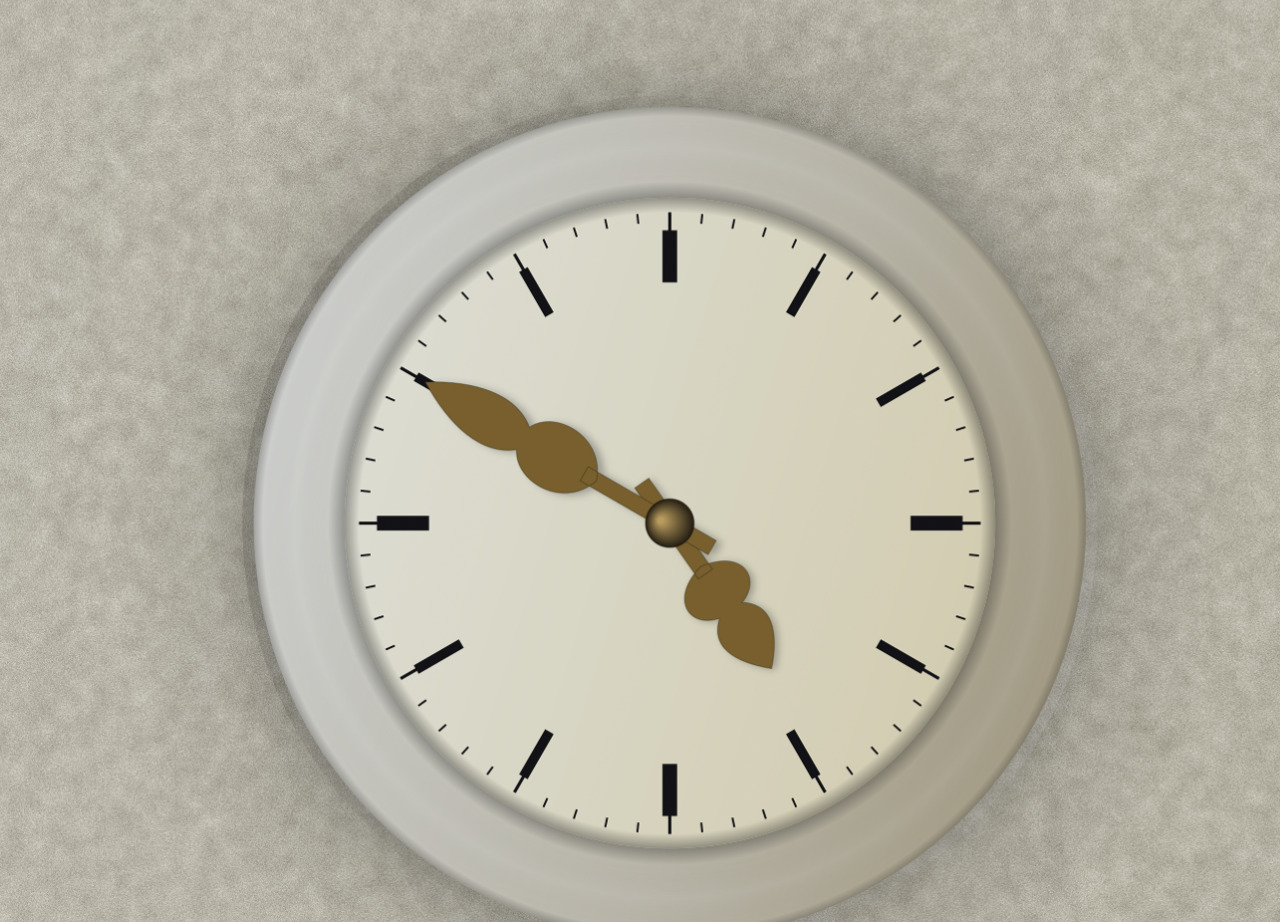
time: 4:50
